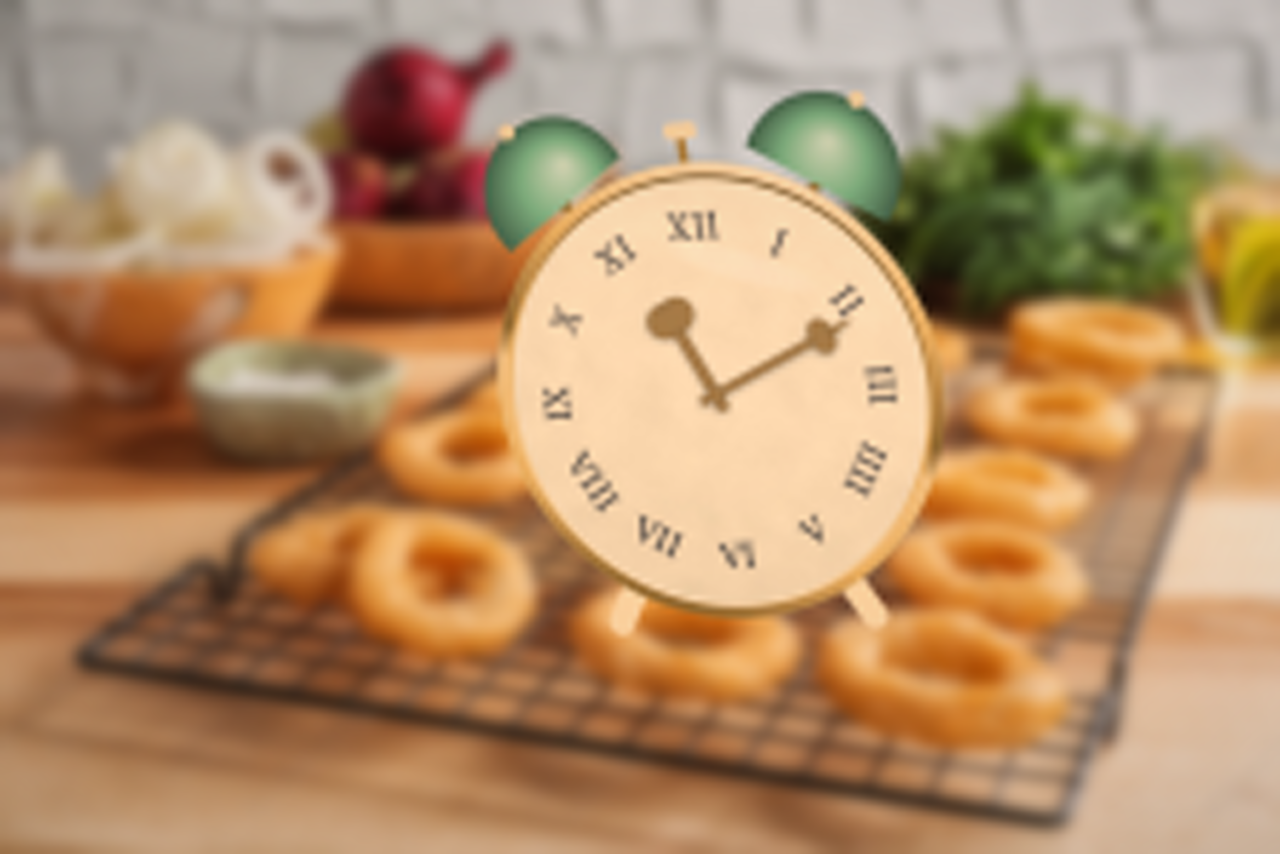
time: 11:11
